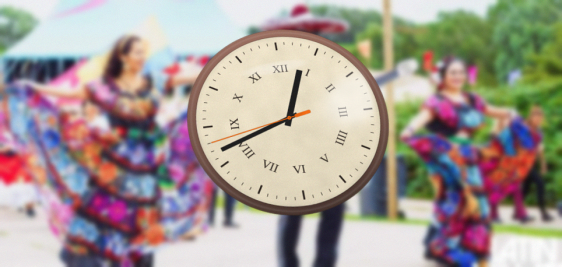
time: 12:41:43
